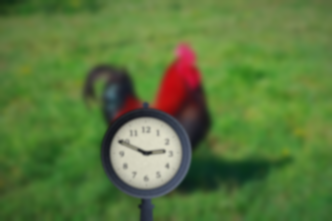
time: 2:49
